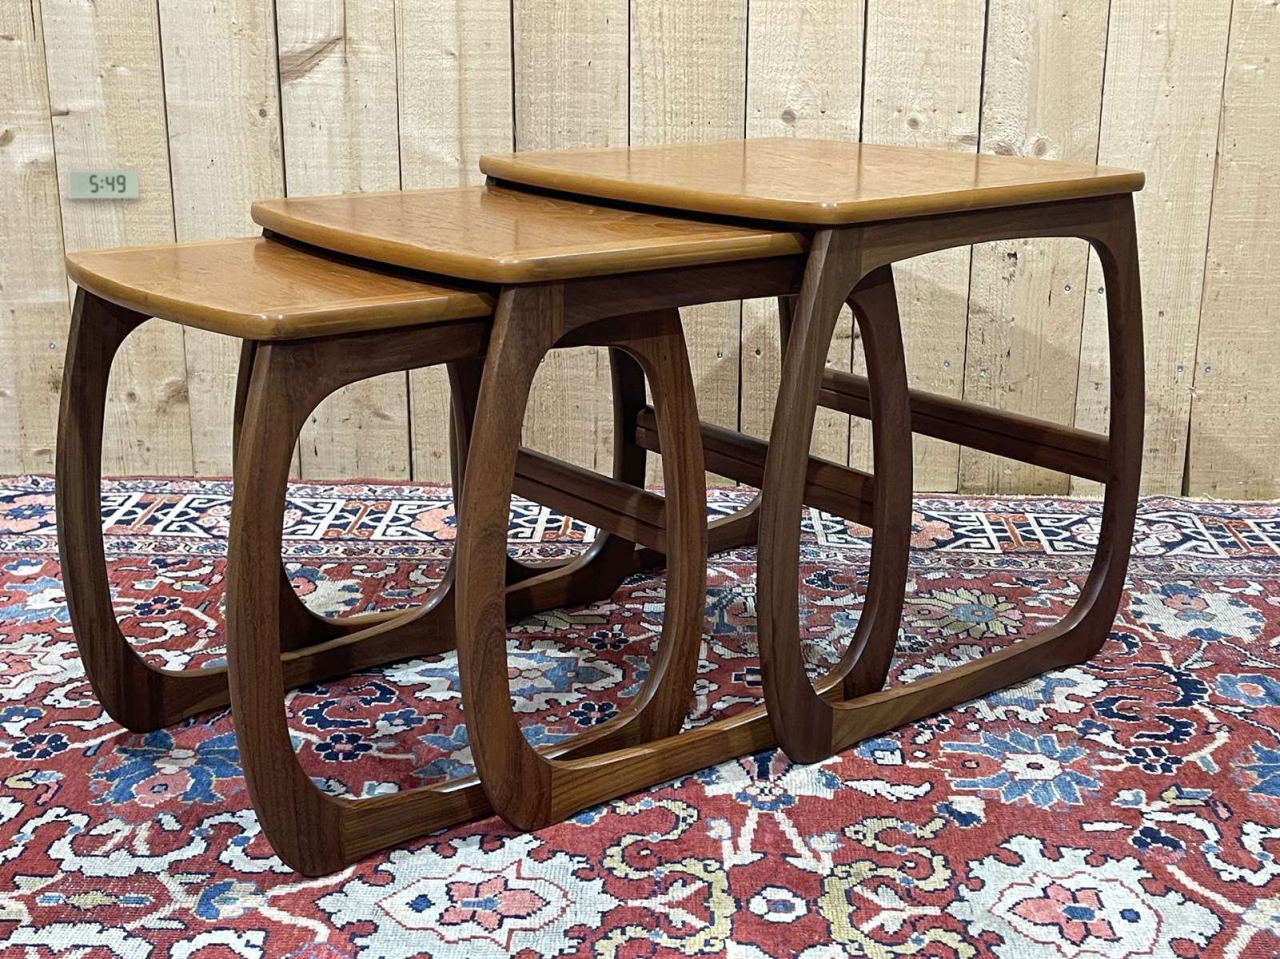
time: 5:49
